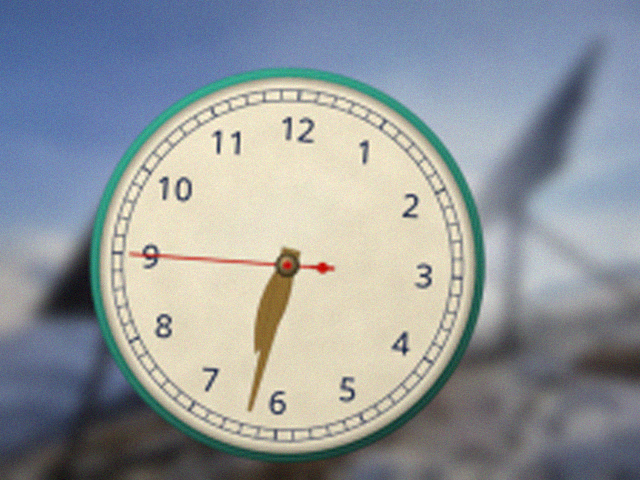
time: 6:31:45
